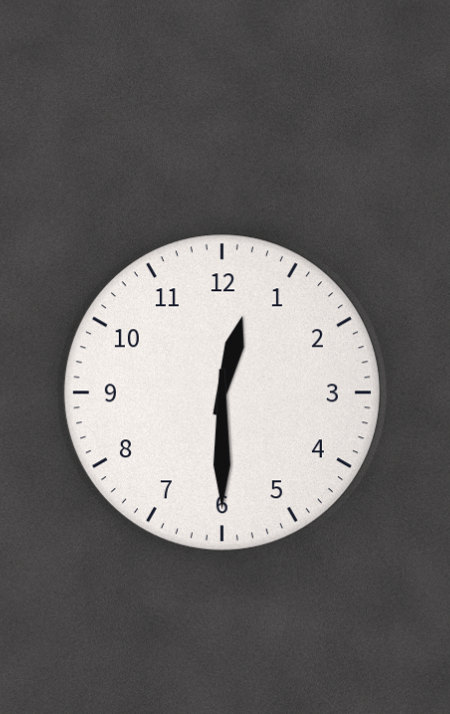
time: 12:30
